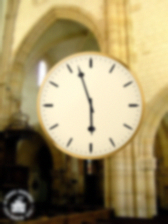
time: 5:57
